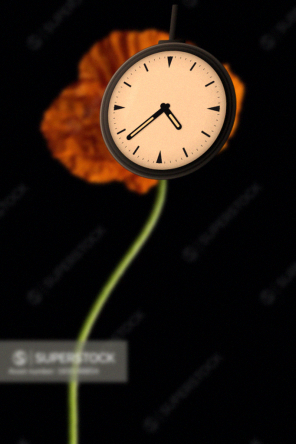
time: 4:38
